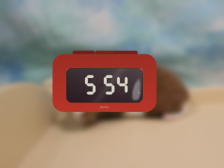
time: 5:54
